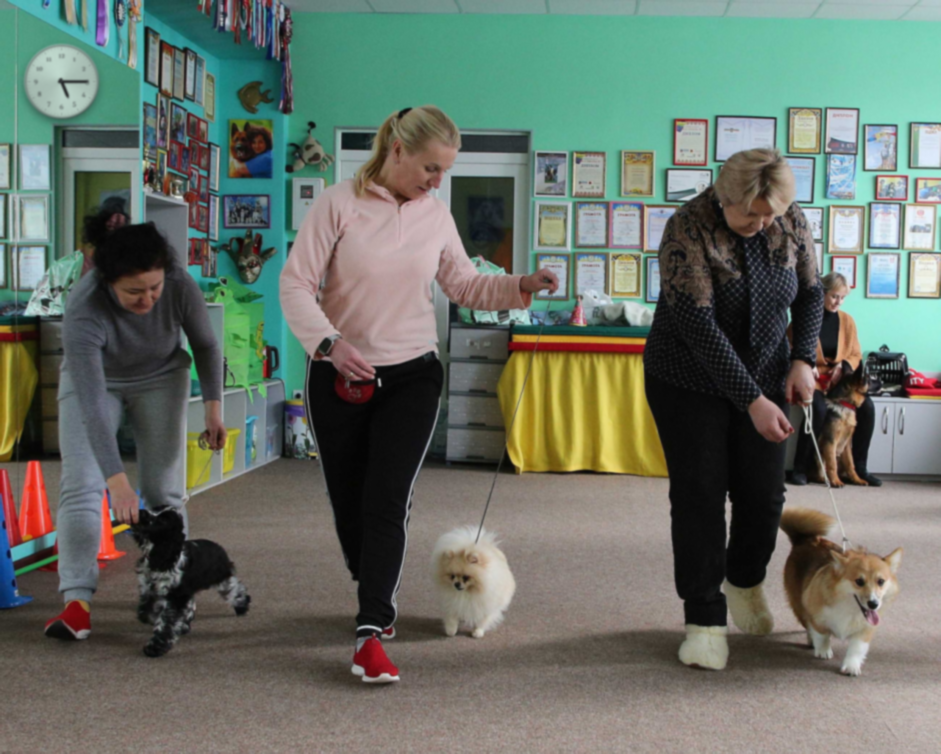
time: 5:15
